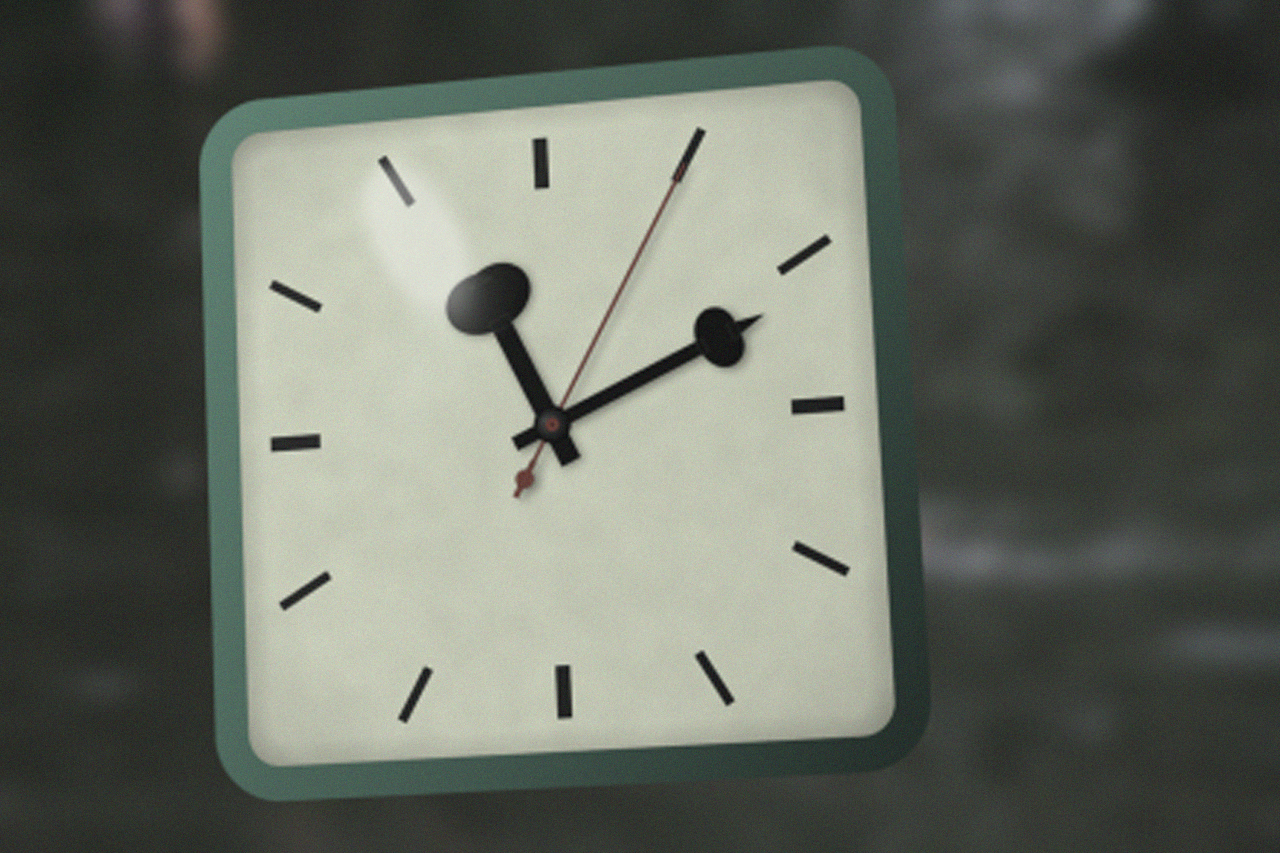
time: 11:11:05
